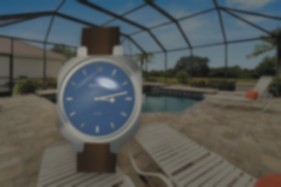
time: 3:13
